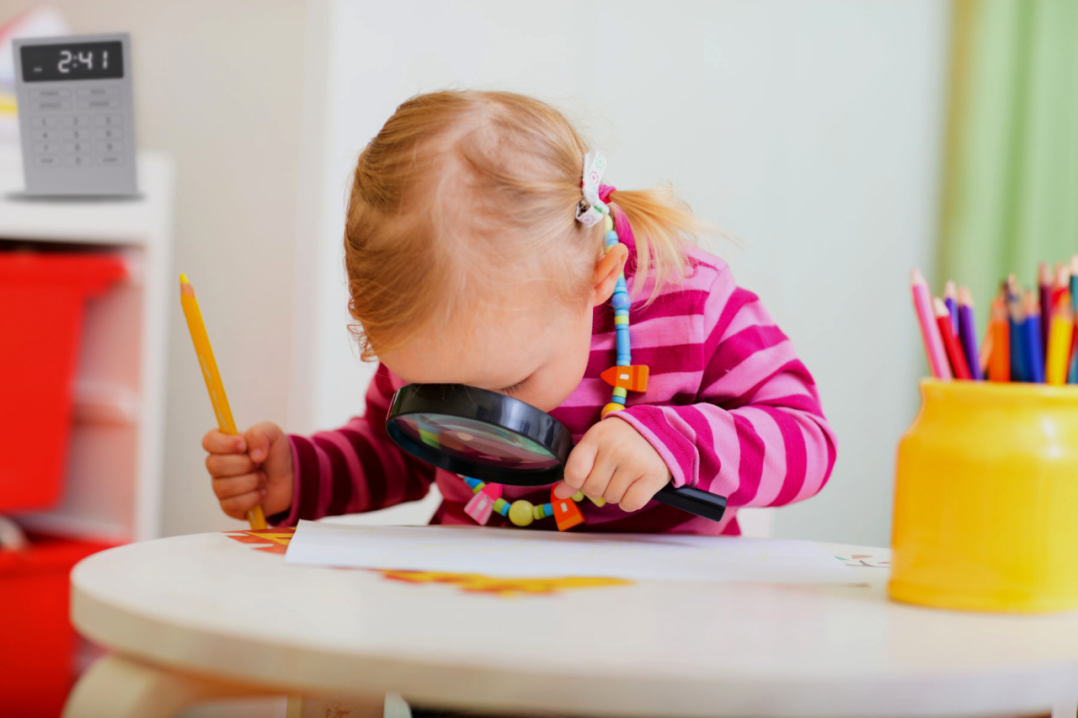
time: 2:41
